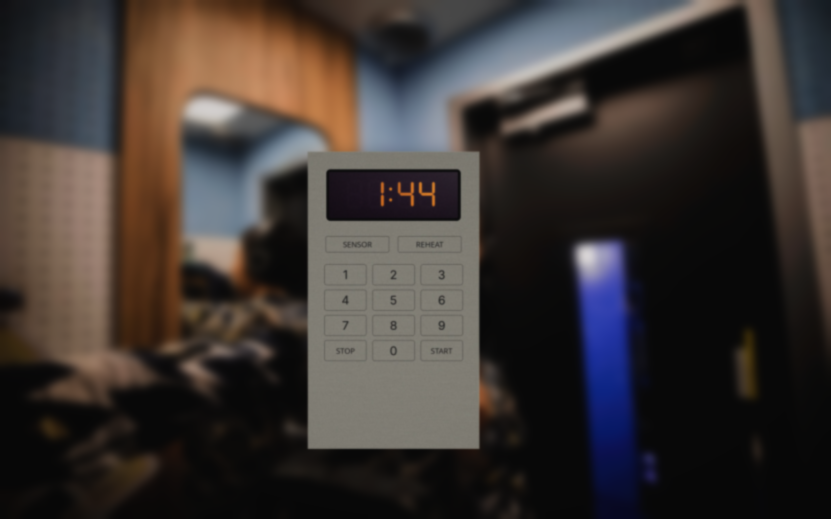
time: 1:44
